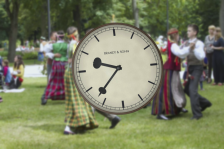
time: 9:37
